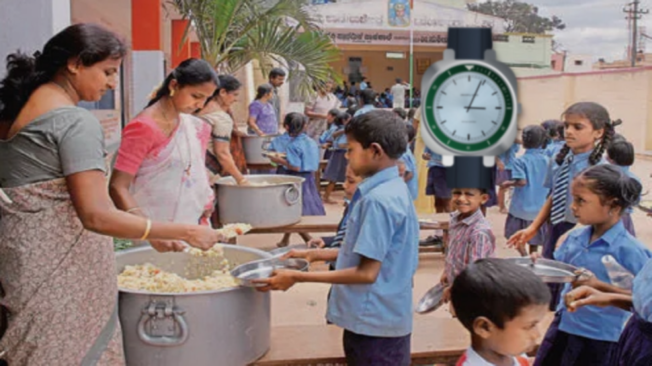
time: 3:04
